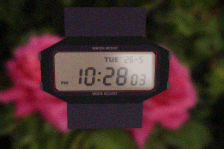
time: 10:28:03
